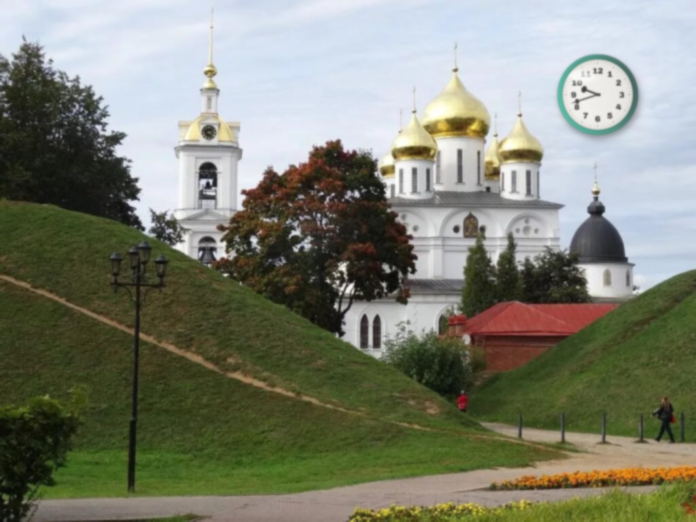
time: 9:42
